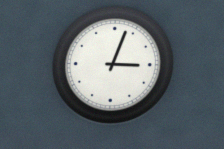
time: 3:03
